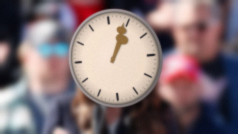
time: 1:04
